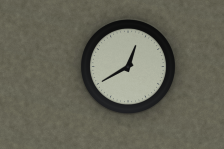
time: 12:40
